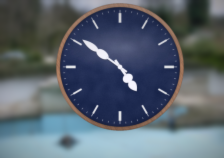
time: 4:51
